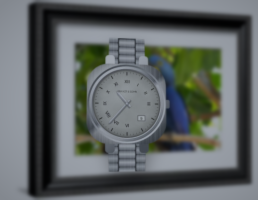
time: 10:37
